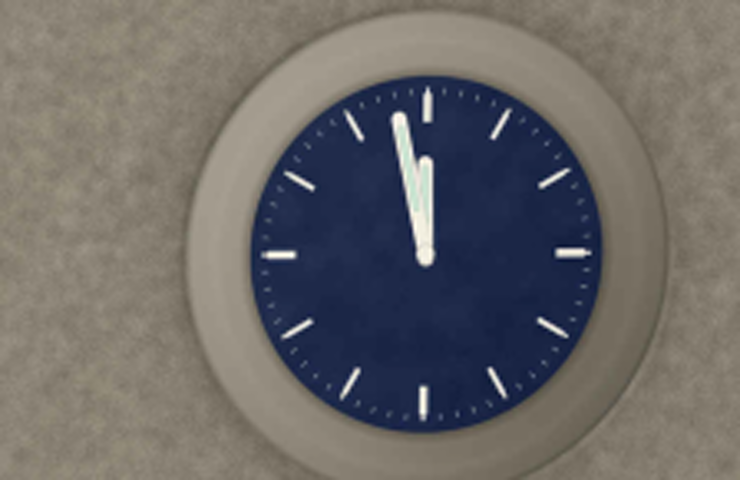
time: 11:58
